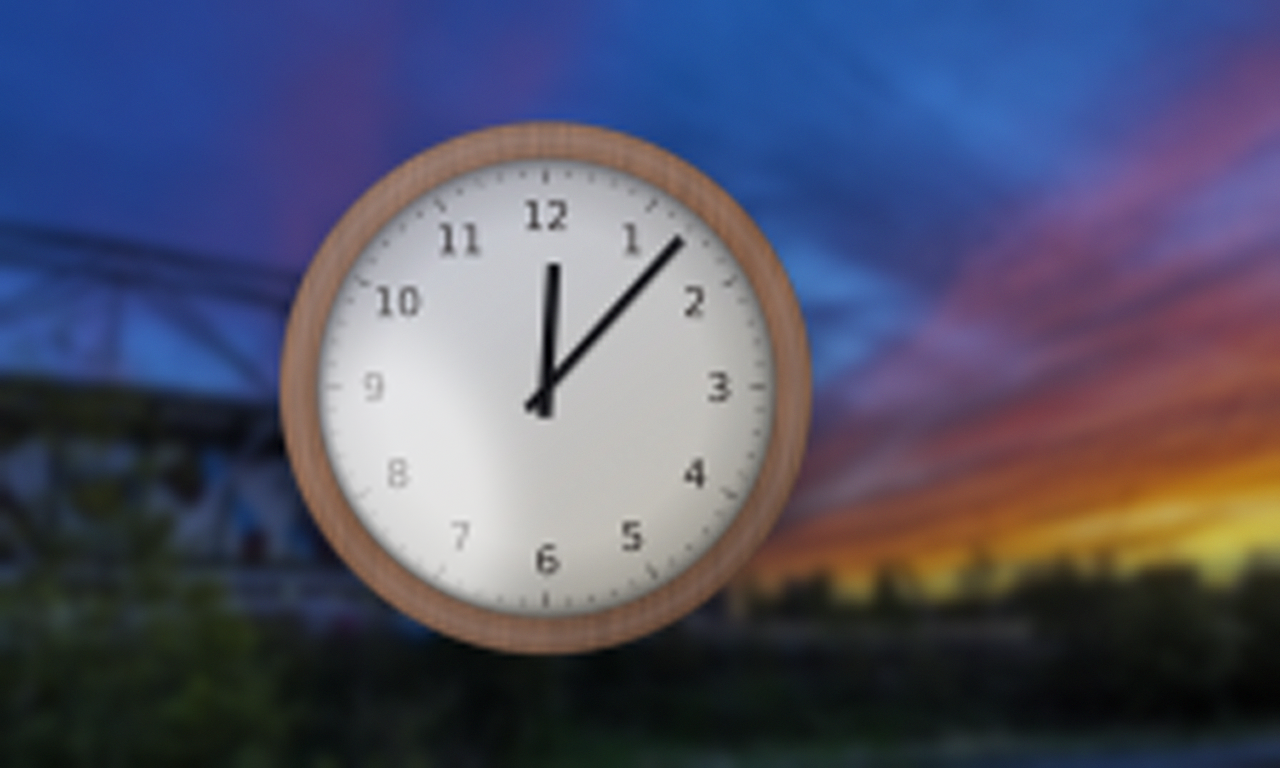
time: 12:07
